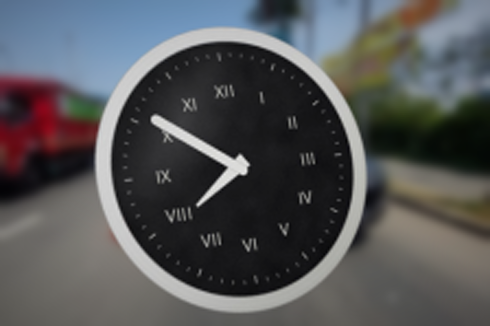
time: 7:51
